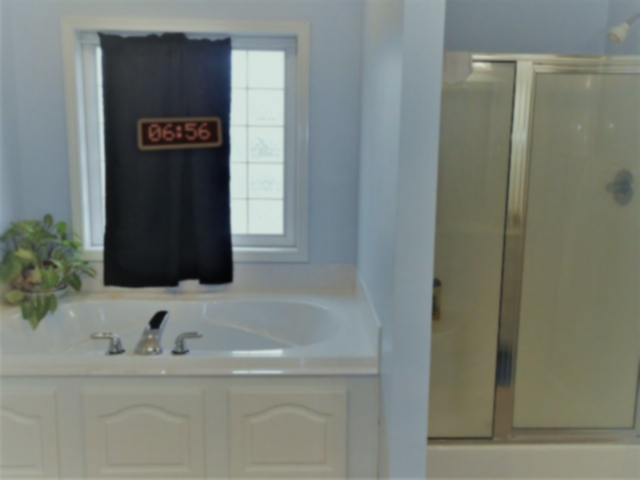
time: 6:56
